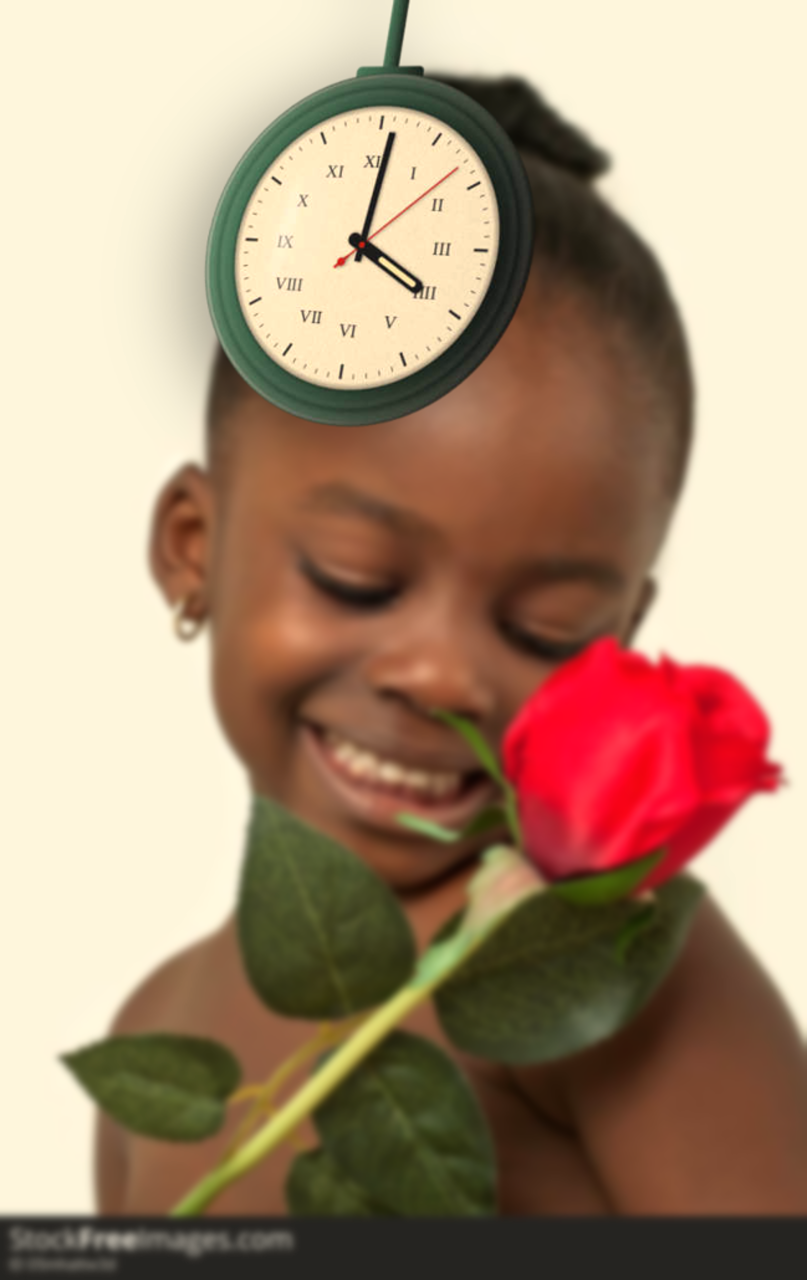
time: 4:01:08
